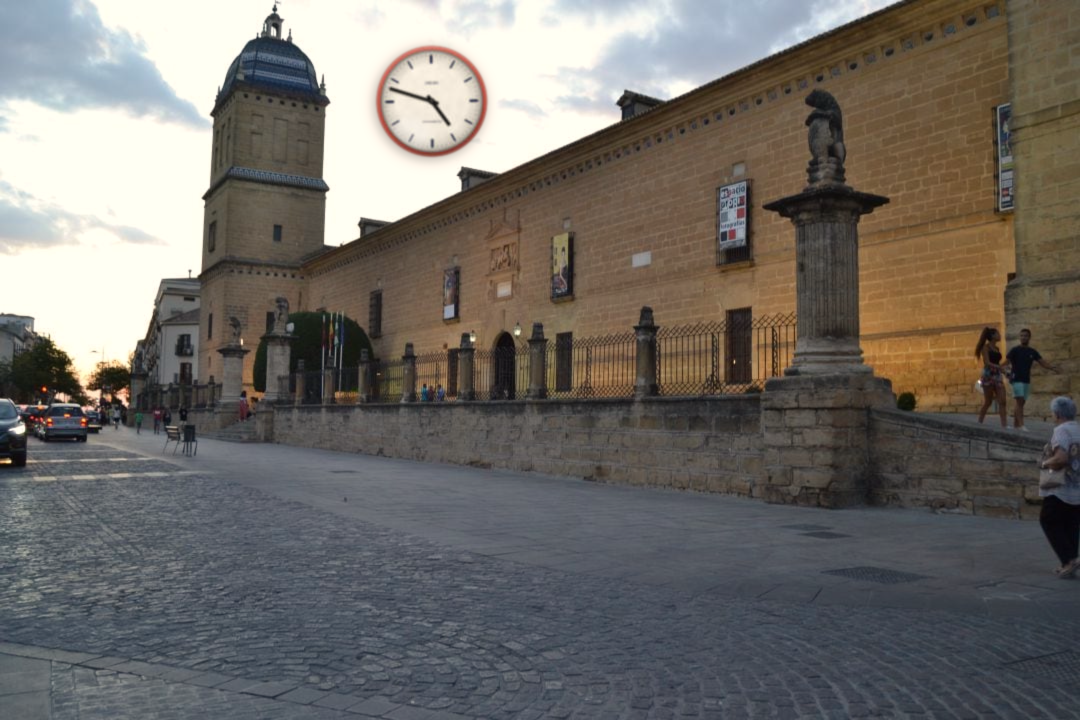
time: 4:48
